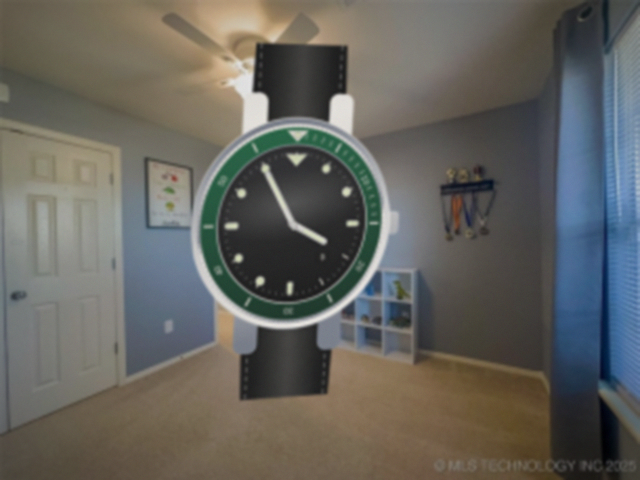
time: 3:55
